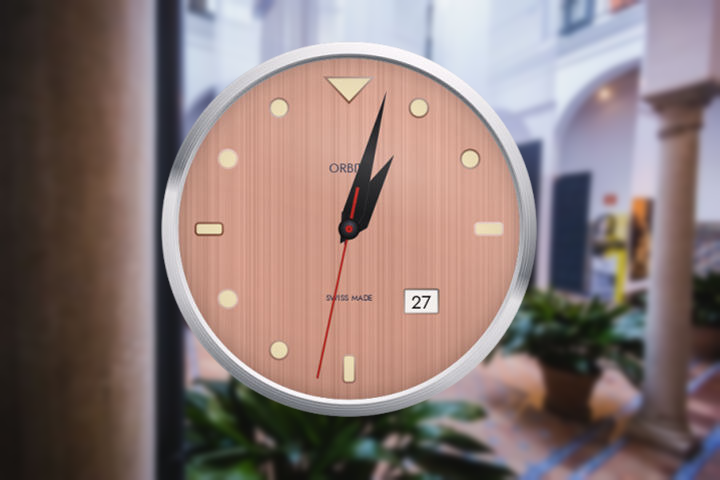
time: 1:02:32
